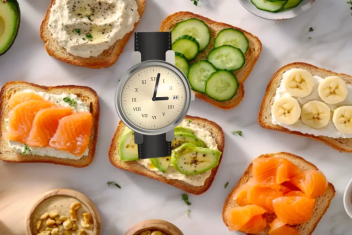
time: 3:02
